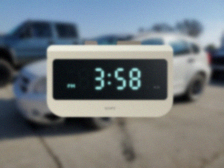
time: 3:58
